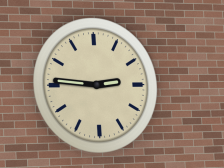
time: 2:46
